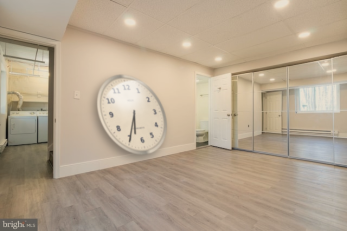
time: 6:35
